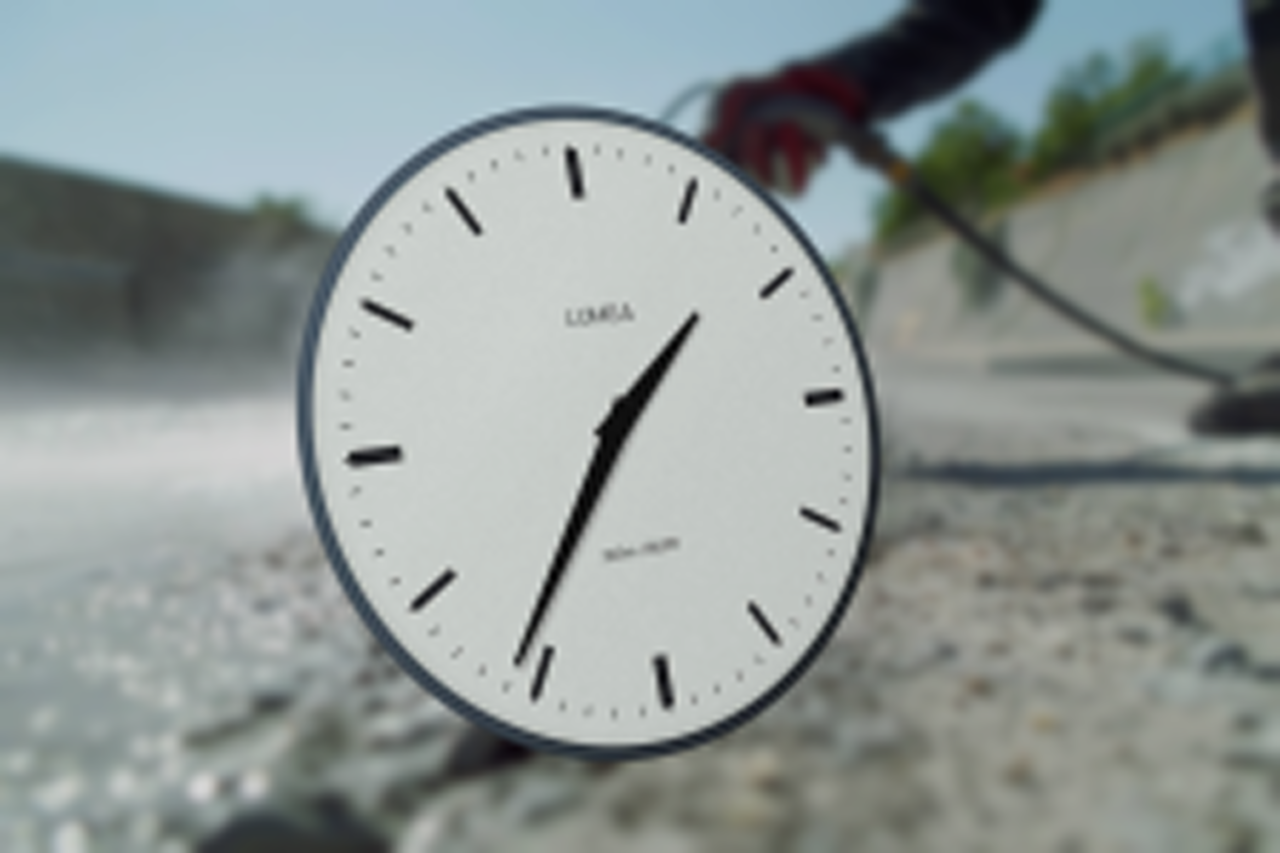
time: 1:36
